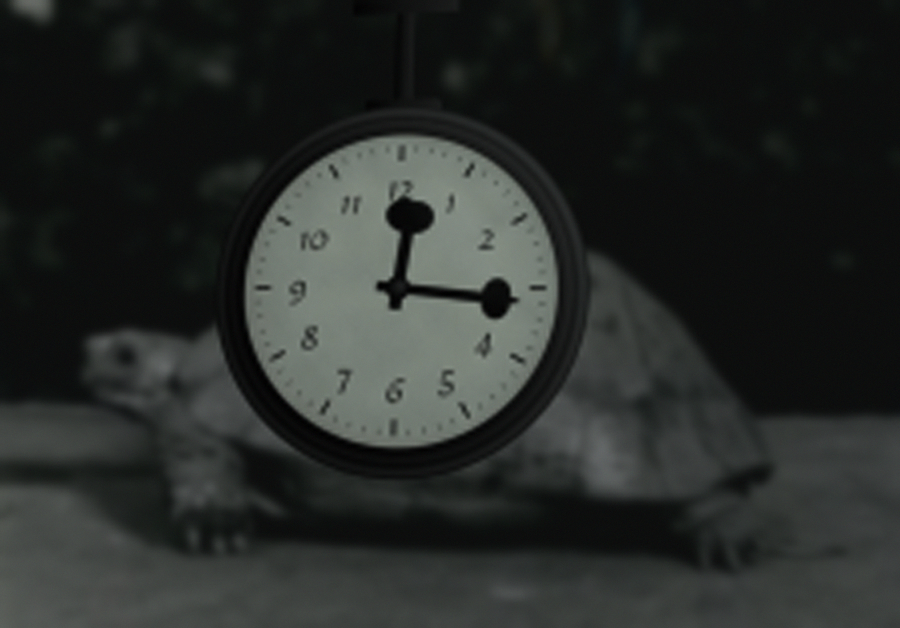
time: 12:16
